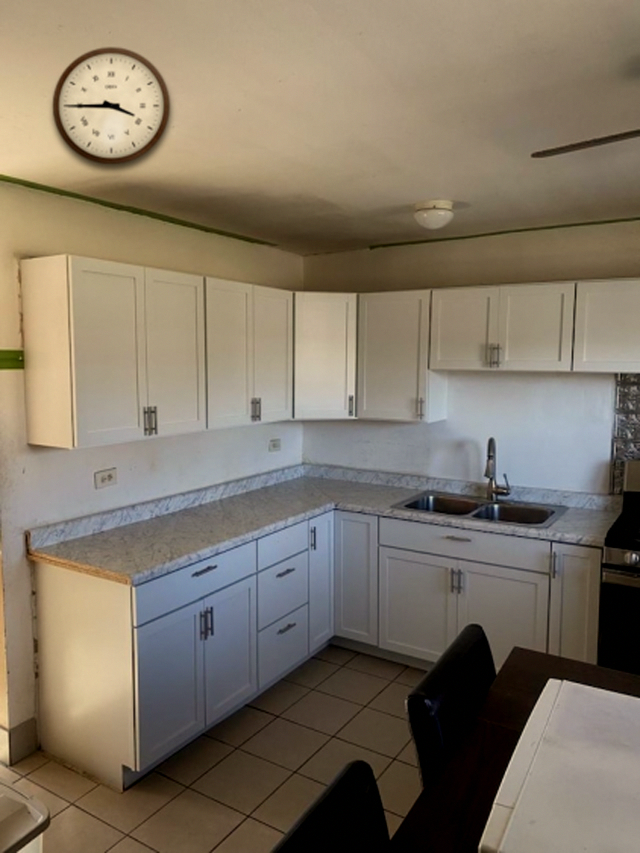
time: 3:45
